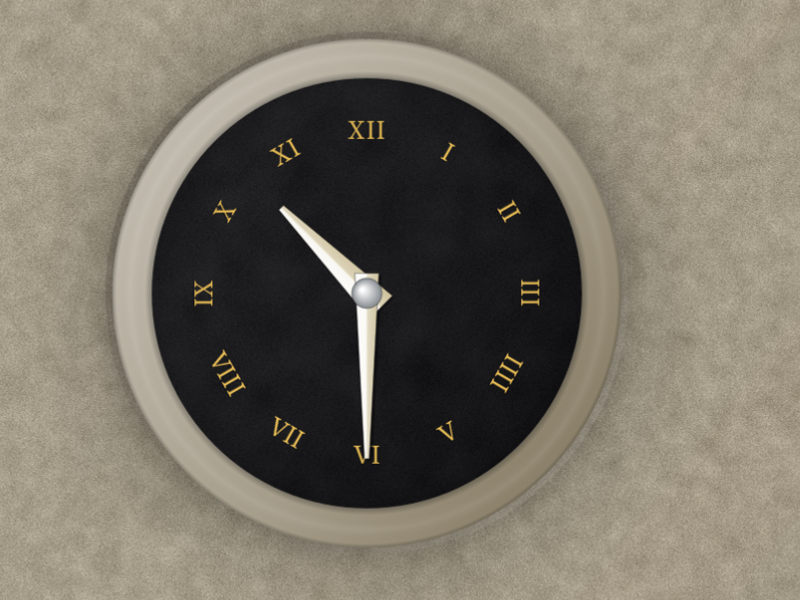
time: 10:30
